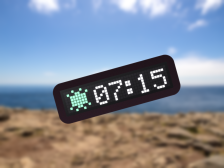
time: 7:15
